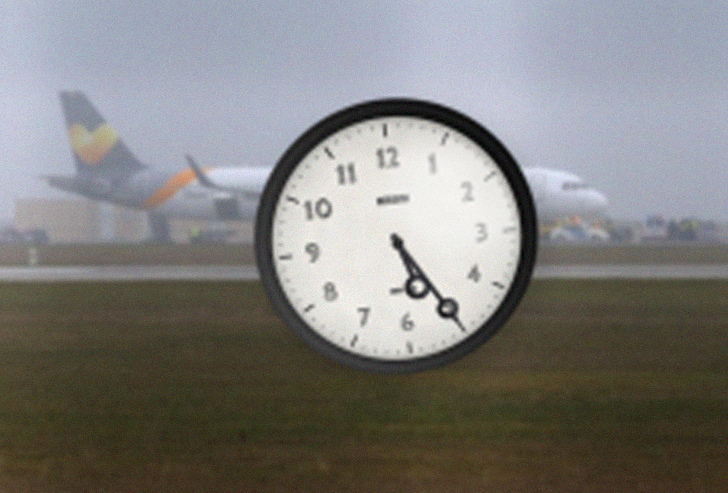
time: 5:25
